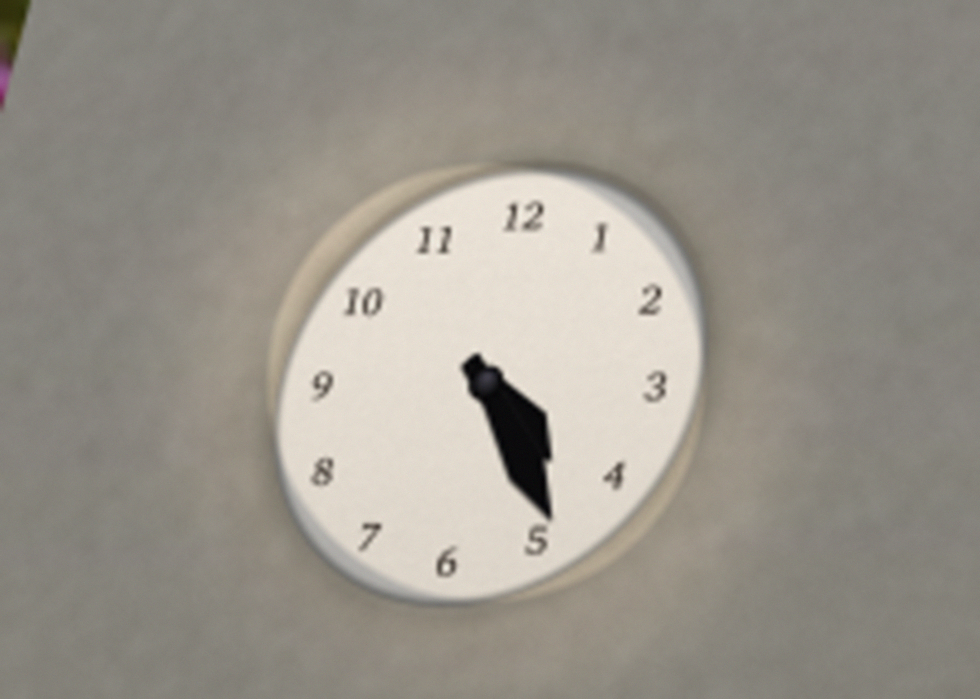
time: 4:24
